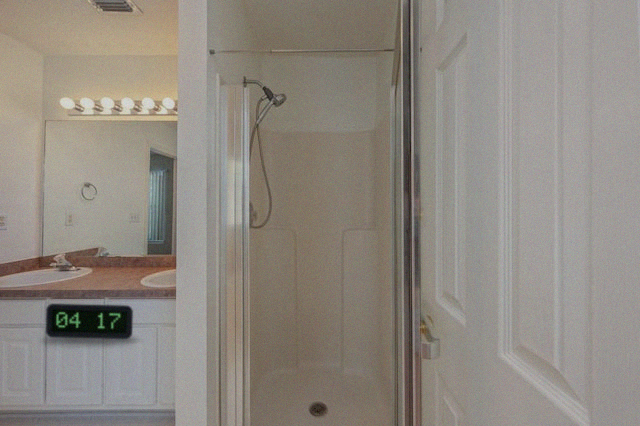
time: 4:17
